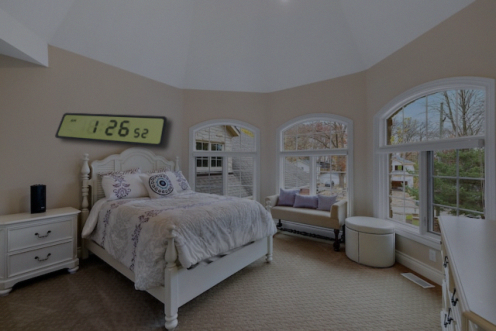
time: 1:26:52
